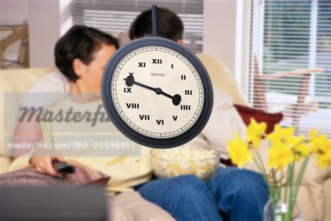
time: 3:48
